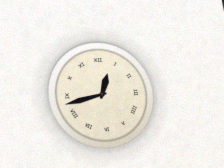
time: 12:43
